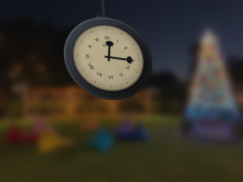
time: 12:16
